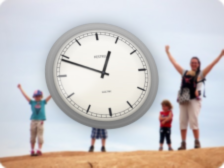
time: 12:49
